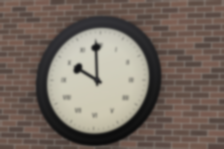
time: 9:59
